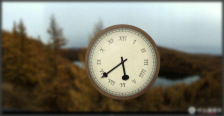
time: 5:39
